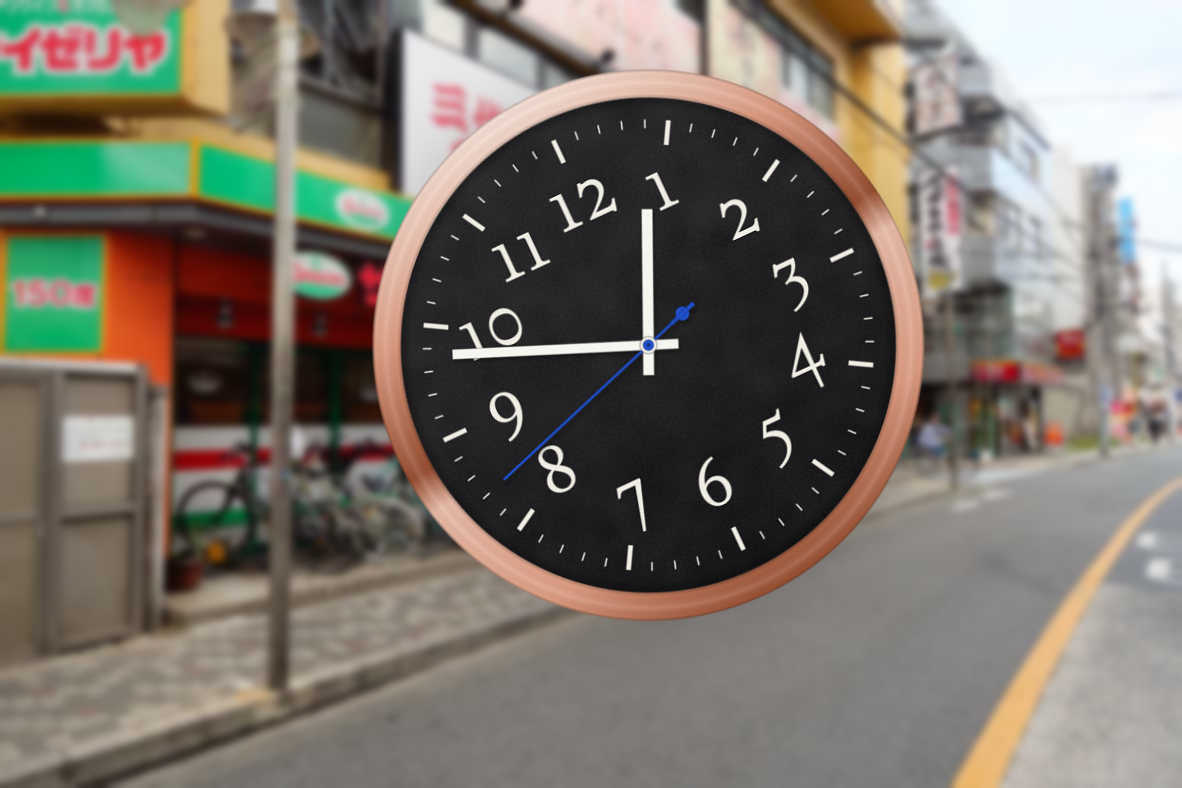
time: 12:48:42
